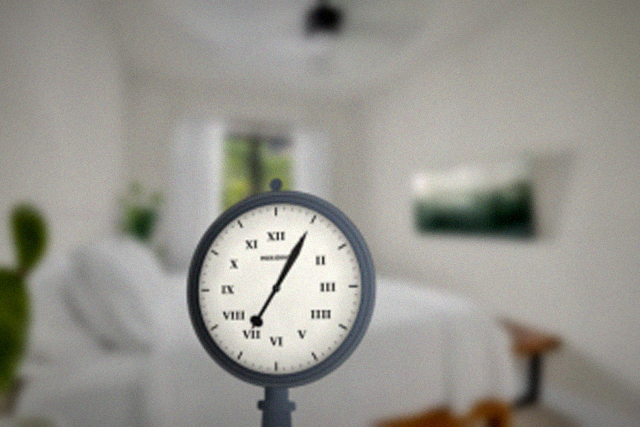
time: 7:05
